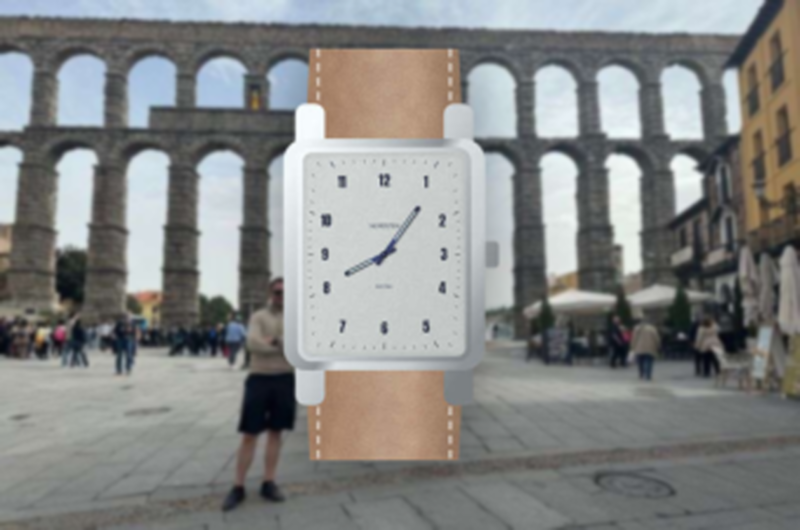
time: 8:06
